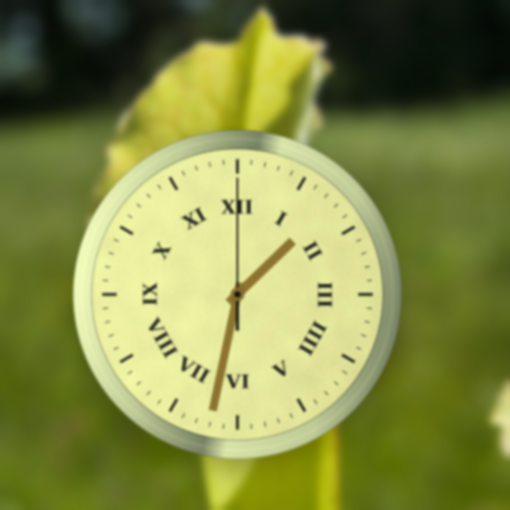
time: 1:32:00
